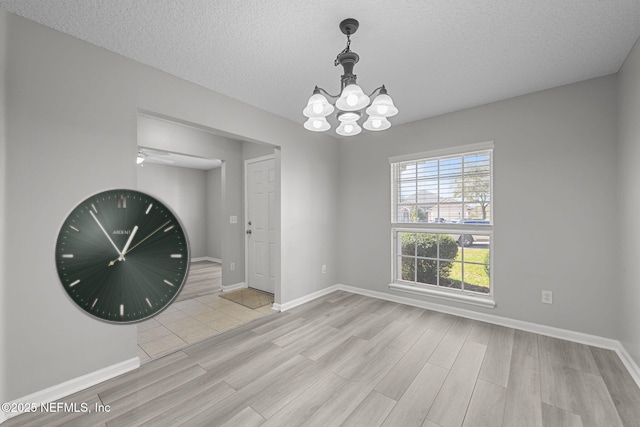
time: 12:54:09
